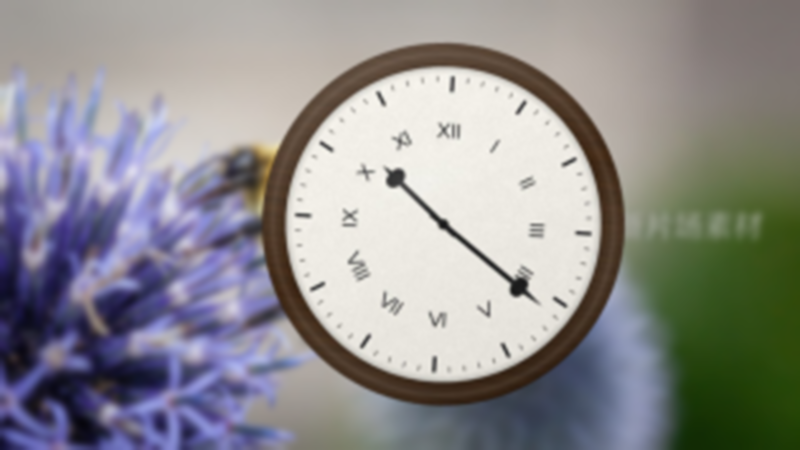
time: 10:21
